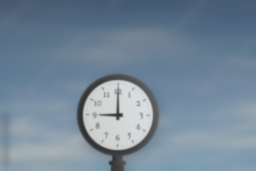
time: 9:00
